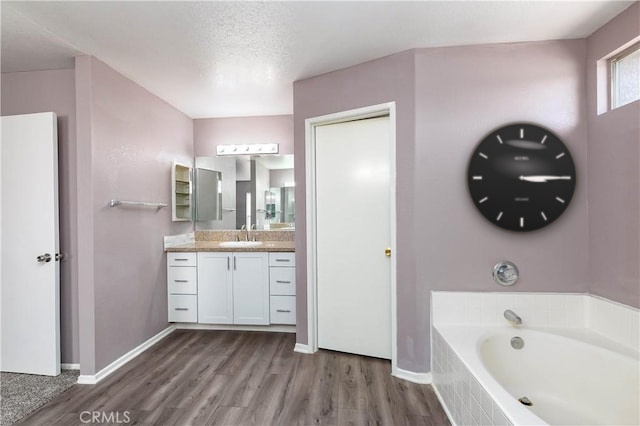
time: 3:15
